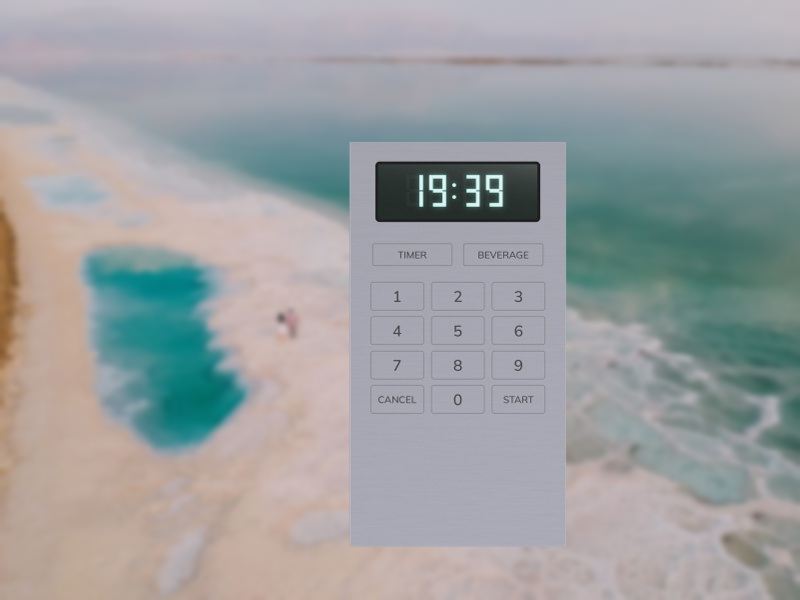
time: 19:39
